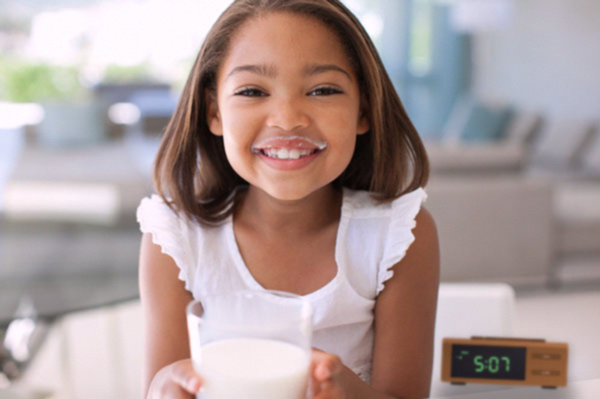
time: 5:07
